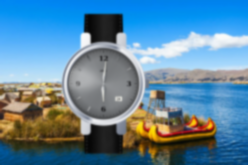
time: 6:01
